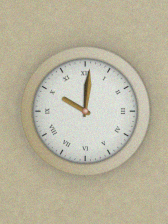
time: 10:01
